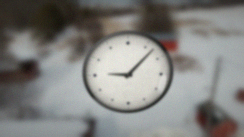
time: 9:07
